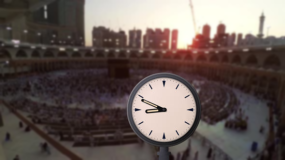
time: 8:49
